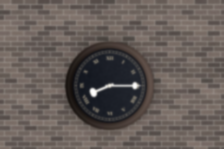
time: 8:15
